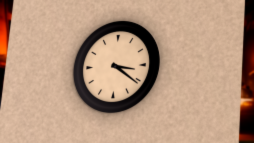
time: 3:21
